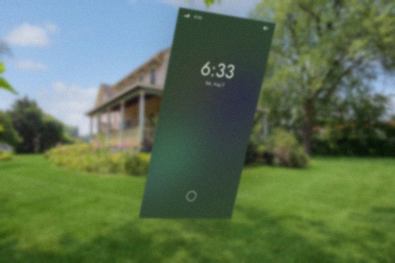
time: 6:33
